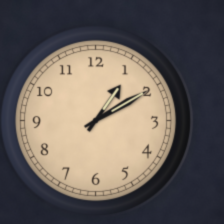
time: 1:10
